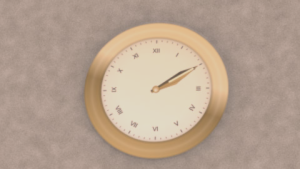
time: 2:10
